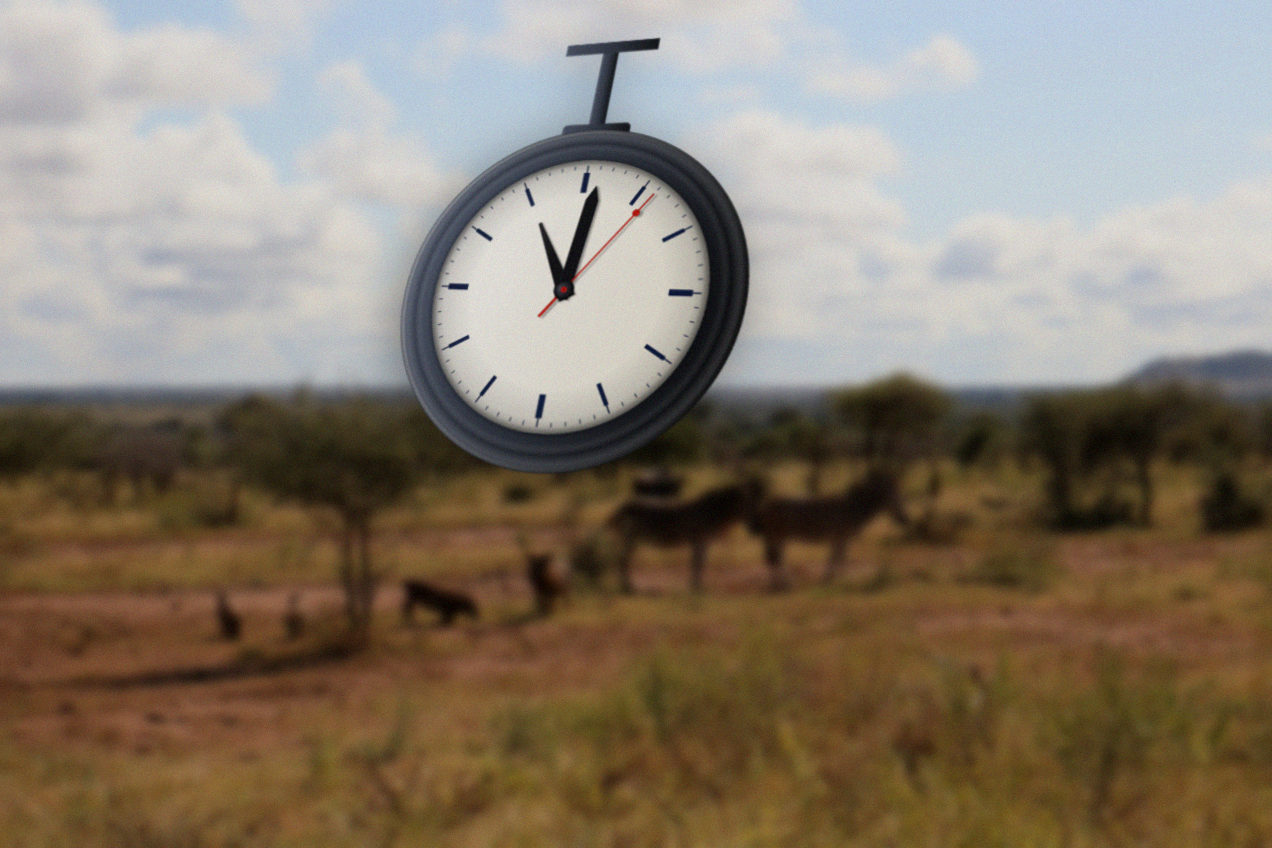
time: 11:01:06
